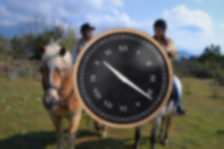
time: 10:21
